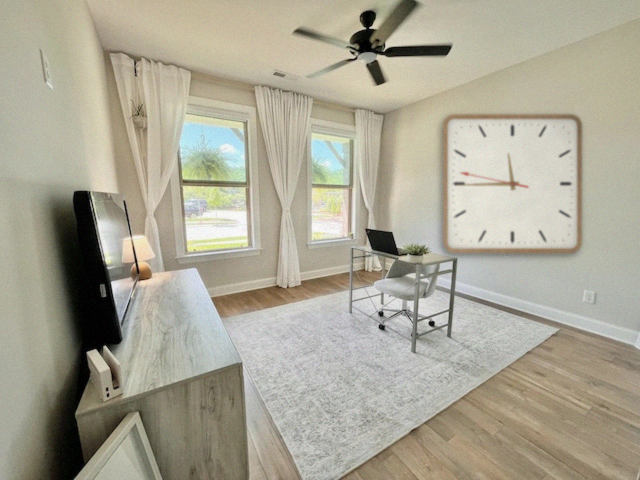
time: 11:44:47
